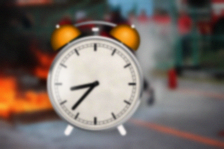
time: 8:37
